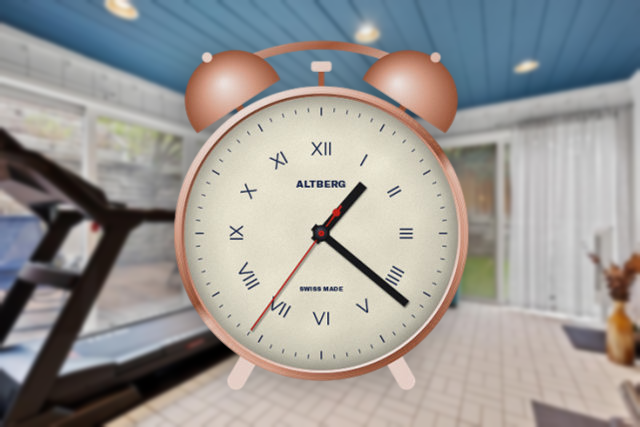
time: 1:21:36
